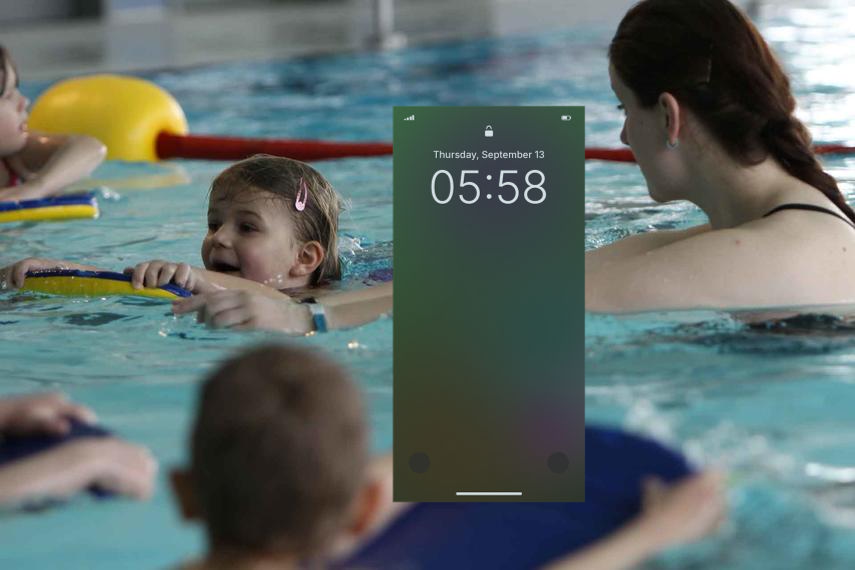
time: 5:58
